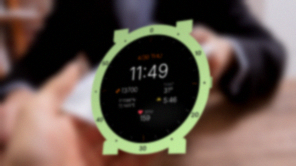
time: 11:49
